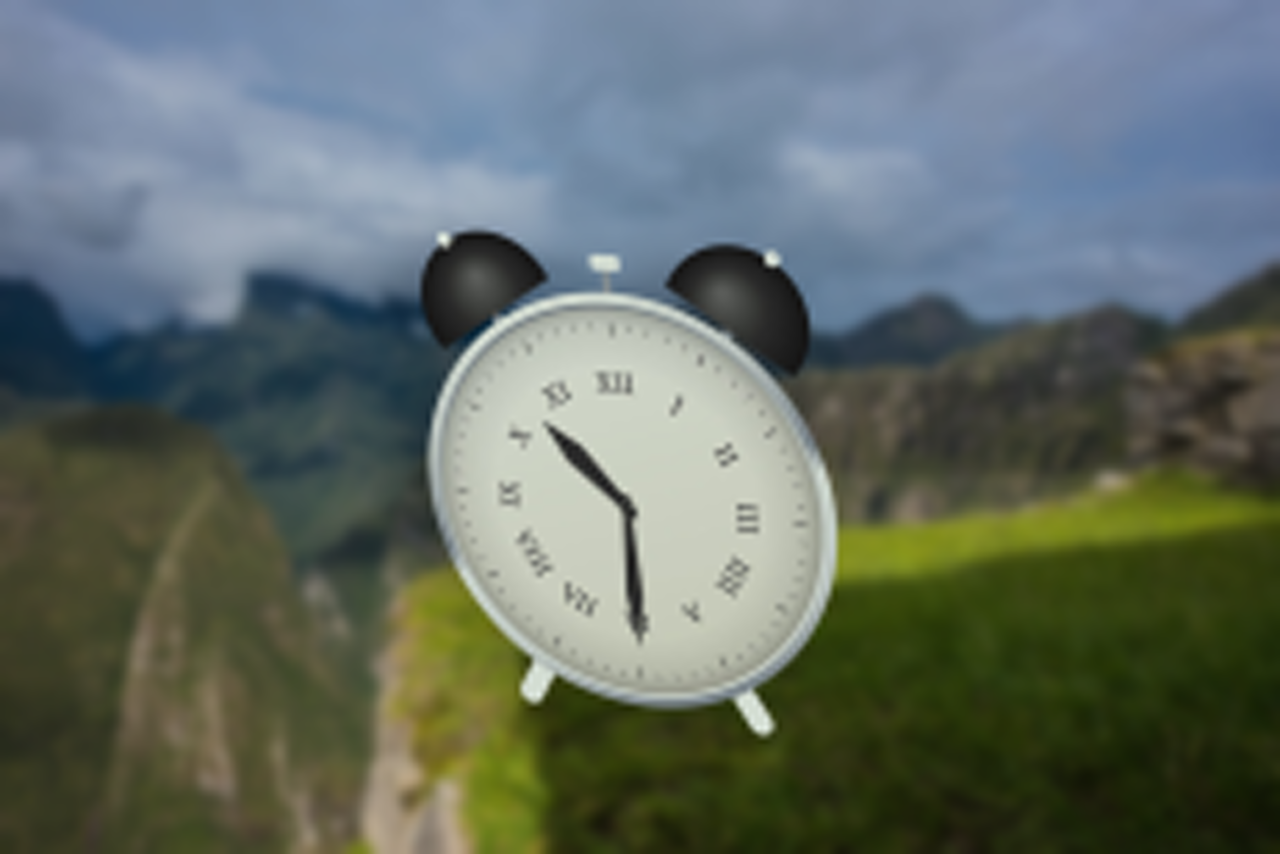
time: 10:30
